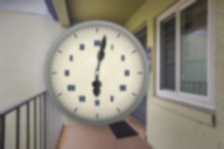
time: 6:02
